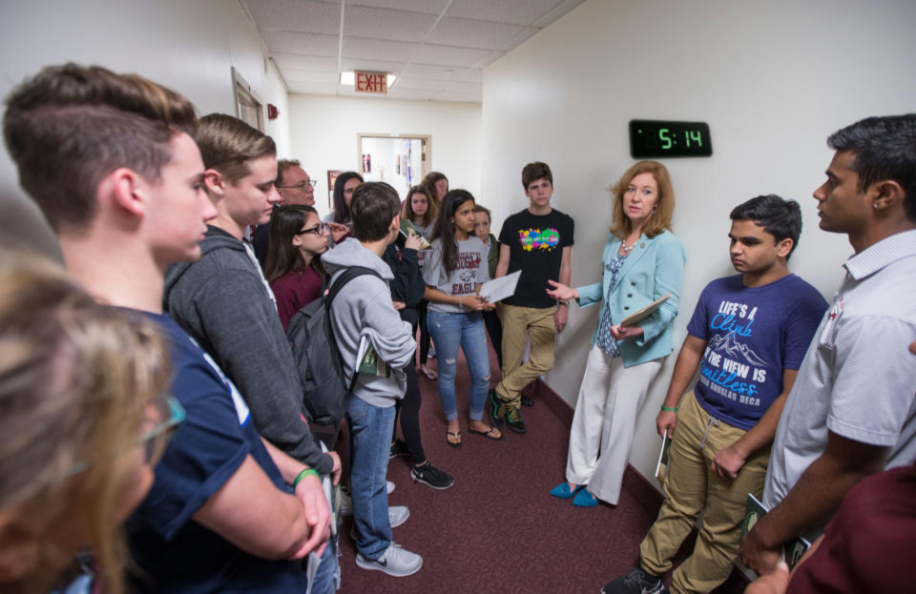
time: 5:14
